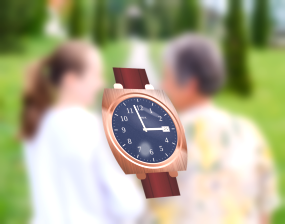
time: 2:58
